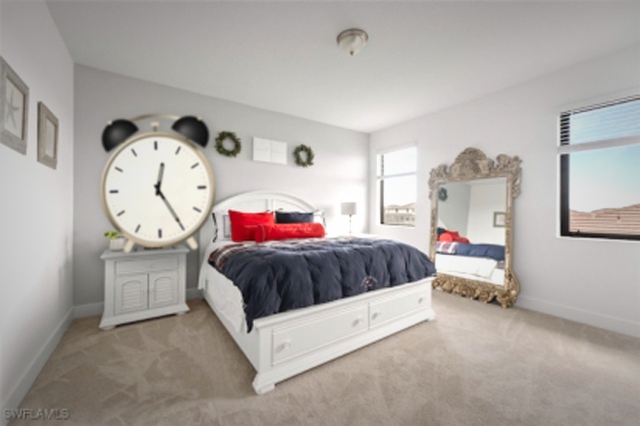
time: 12:25
